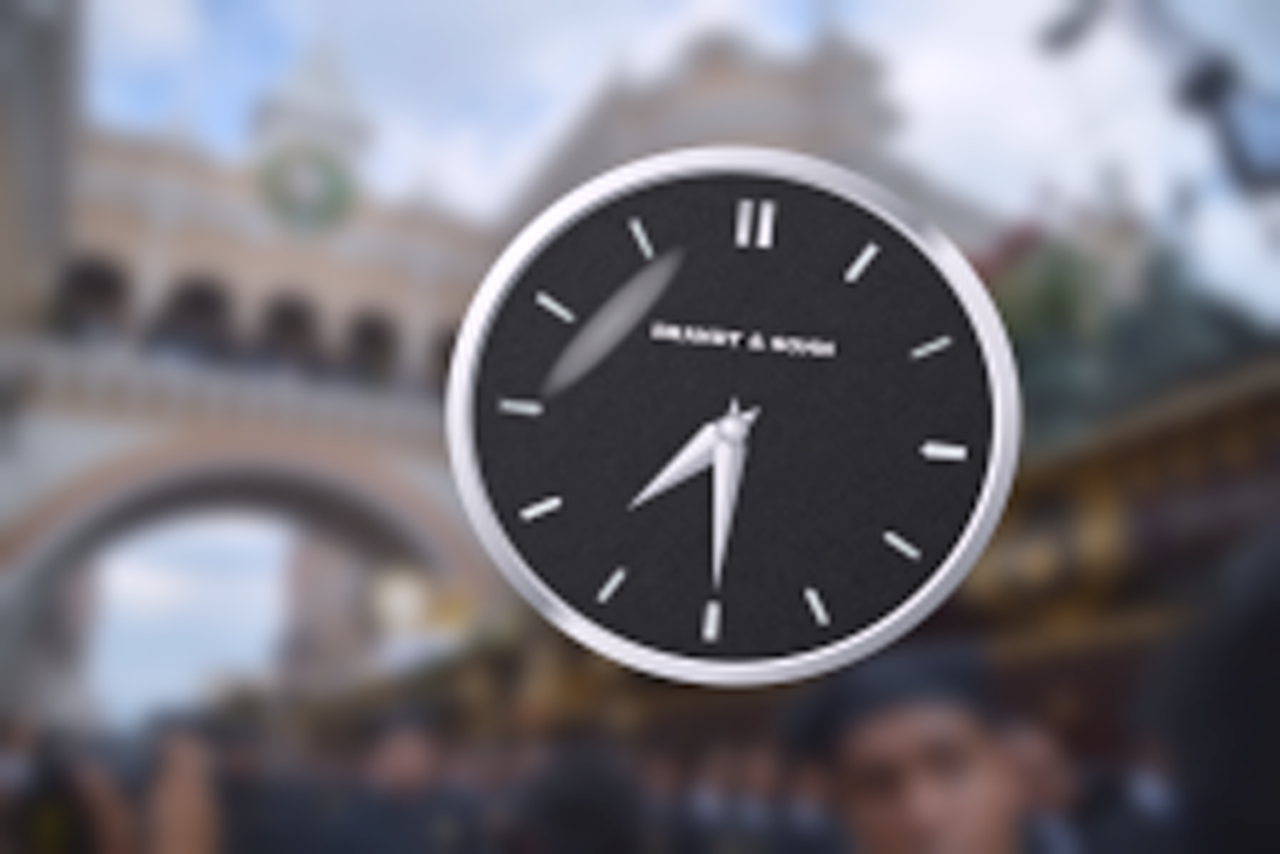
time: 7:30
